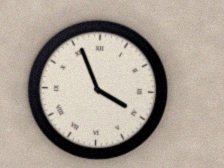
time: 3:56
